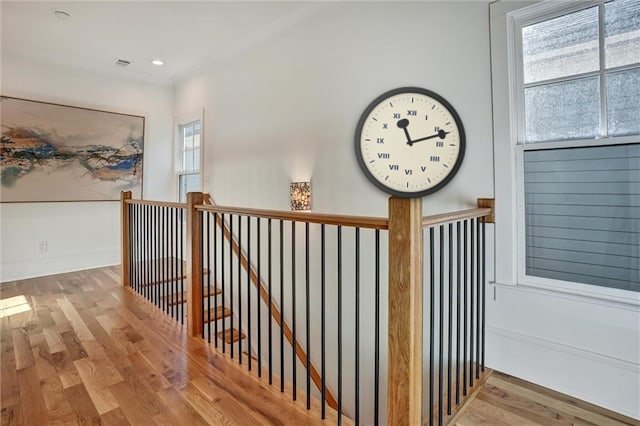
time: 11:12
